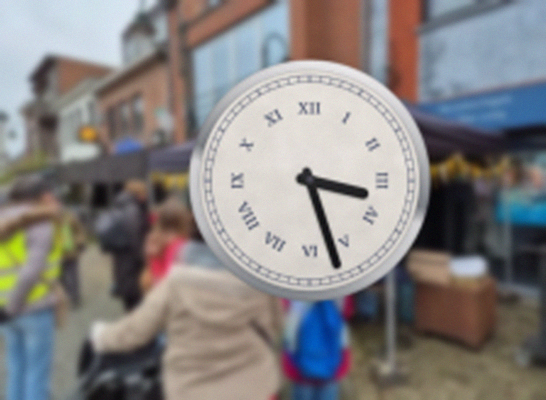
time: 3:27
